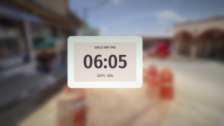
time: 6:05
